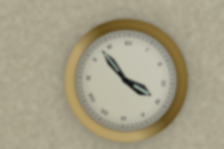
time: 3:53
